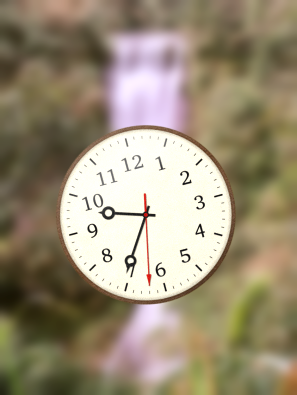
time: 9:35:32
